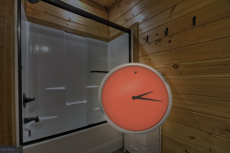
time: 2:16
